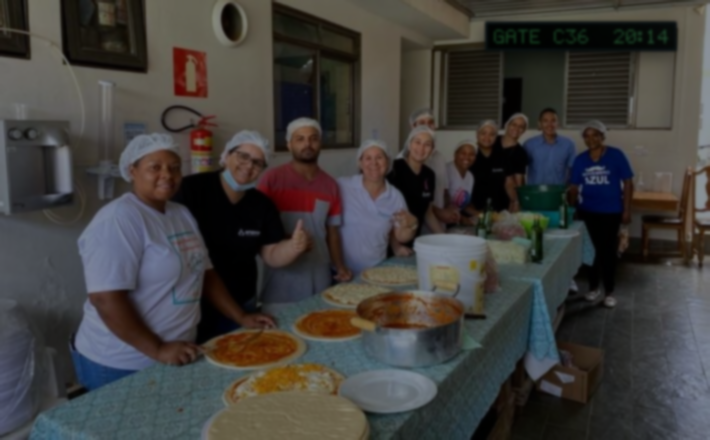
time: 20:14
